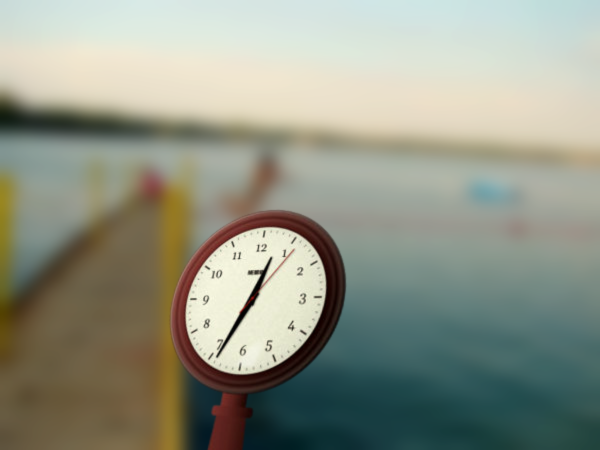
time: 12:34:06
